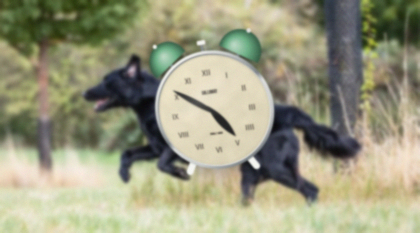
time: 4:51
